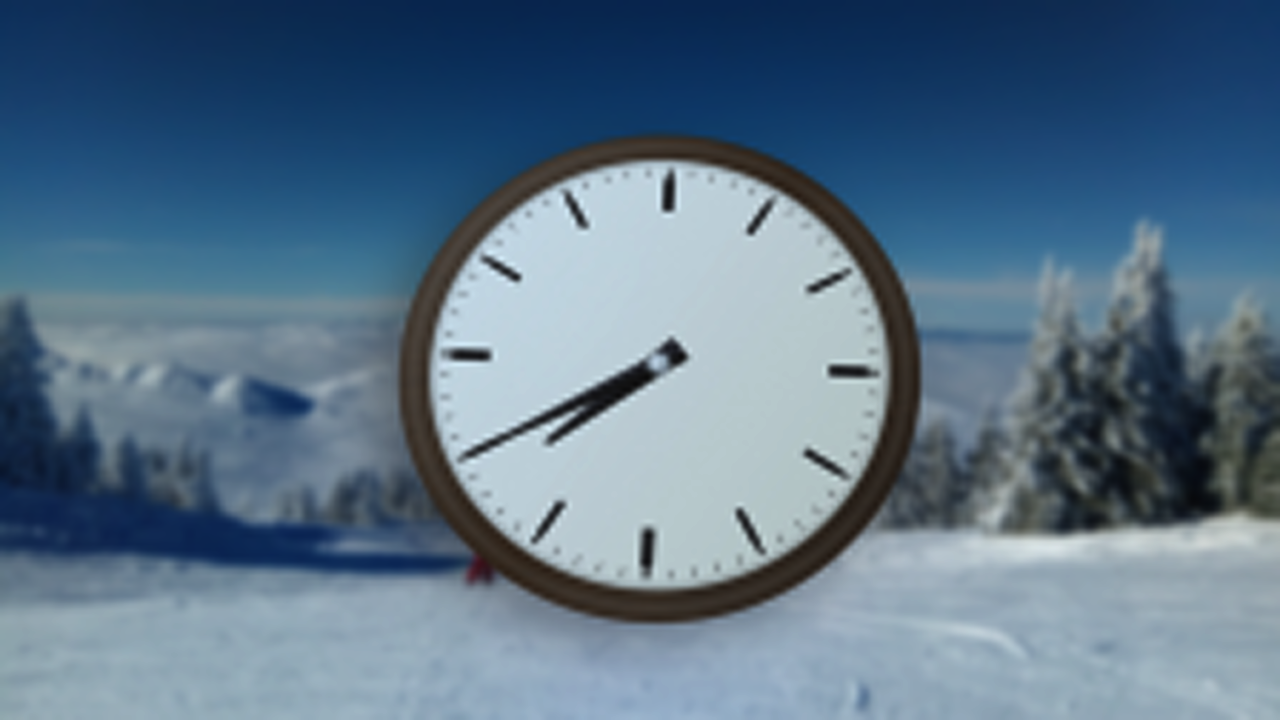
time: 7:40
